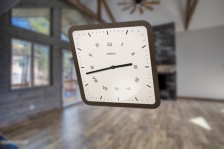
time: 2:43
